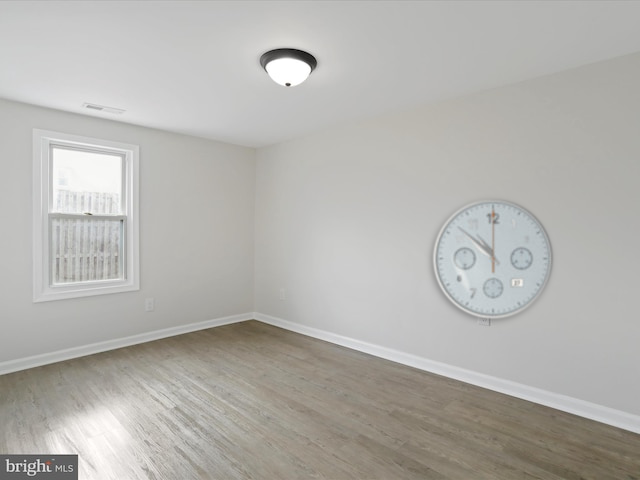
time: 10:52
